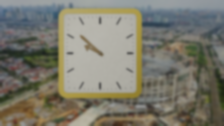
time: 9:52
